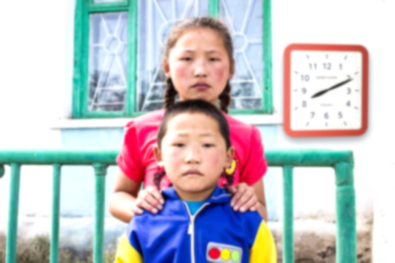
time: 8:11
